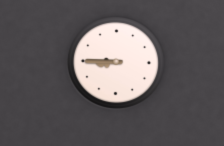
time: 8:45
